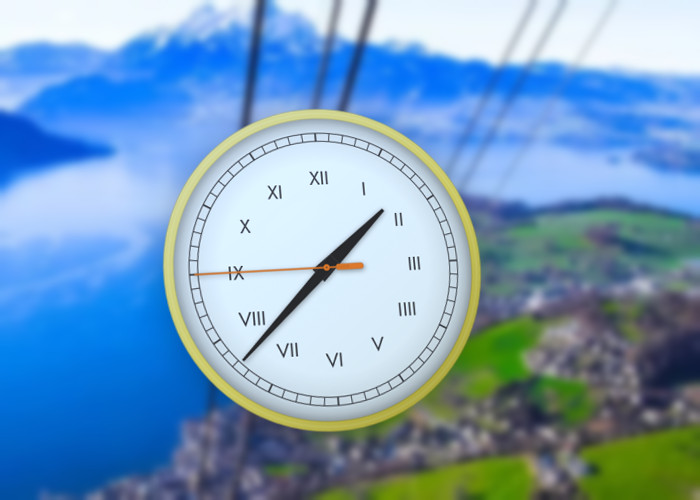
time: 1:37:45
